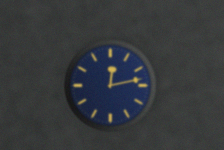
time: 12:13
